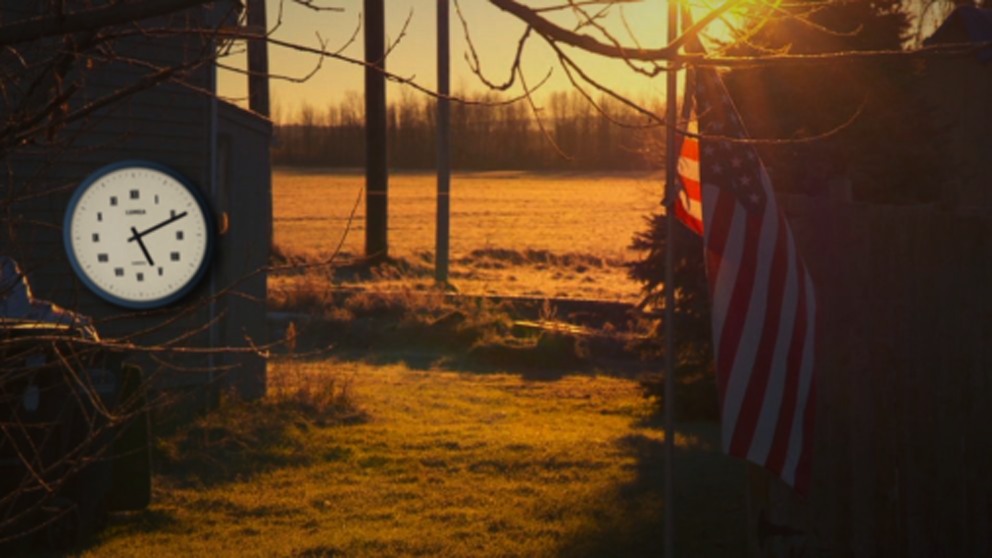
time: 5:11
